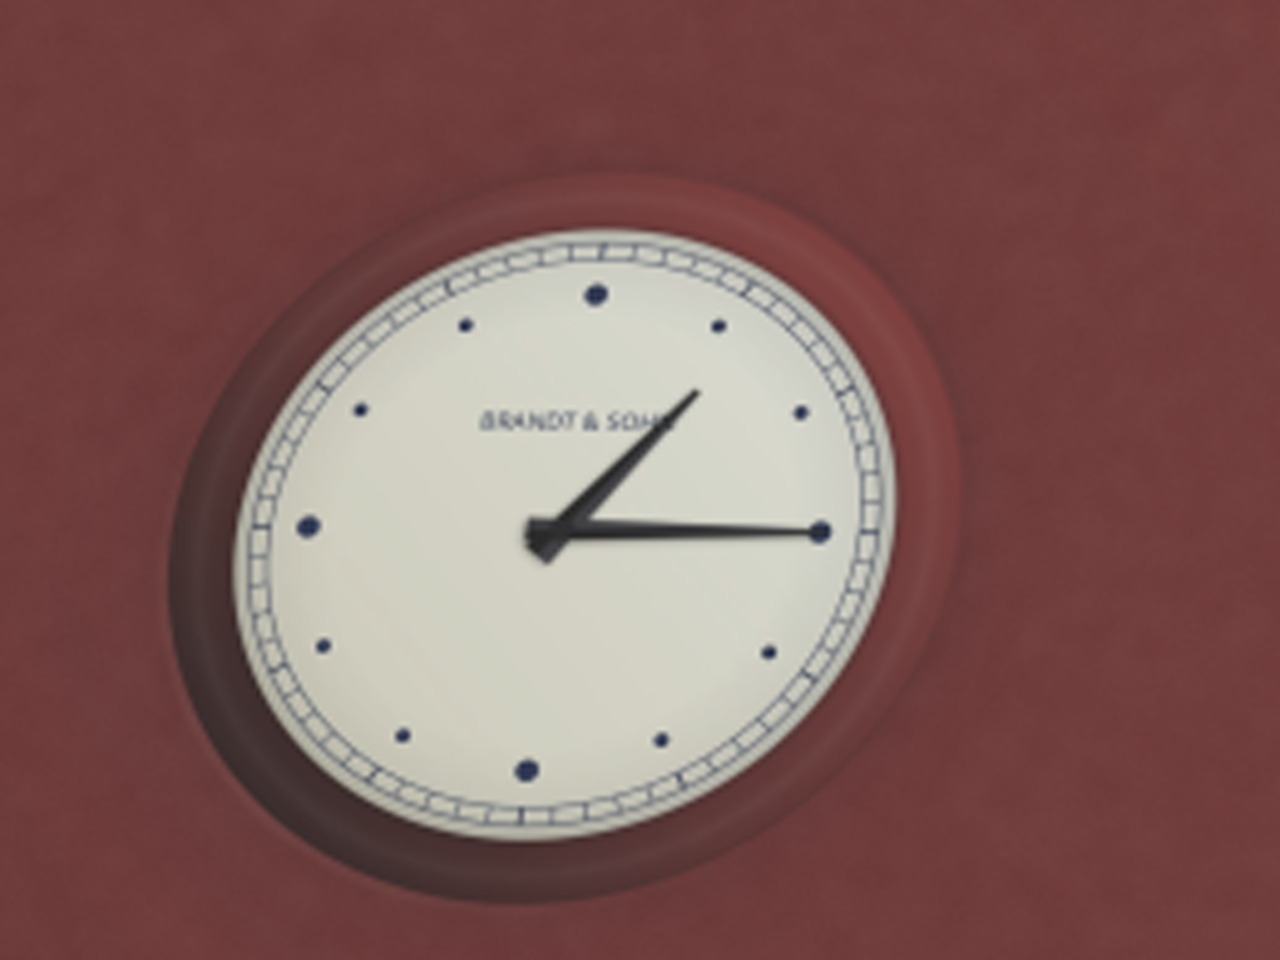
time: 1:15
